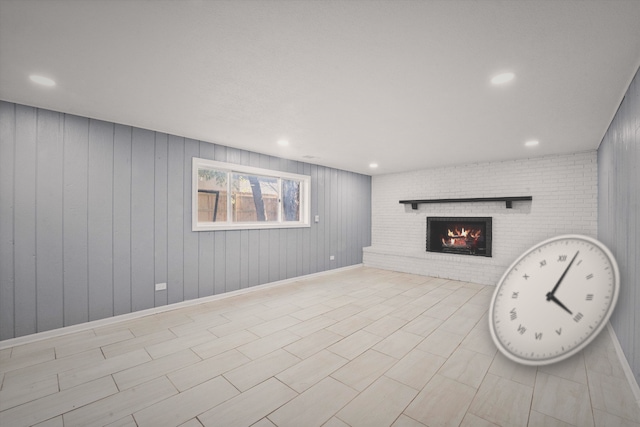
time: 4:03
